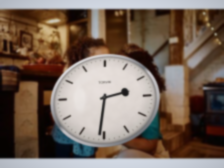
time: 2:31
